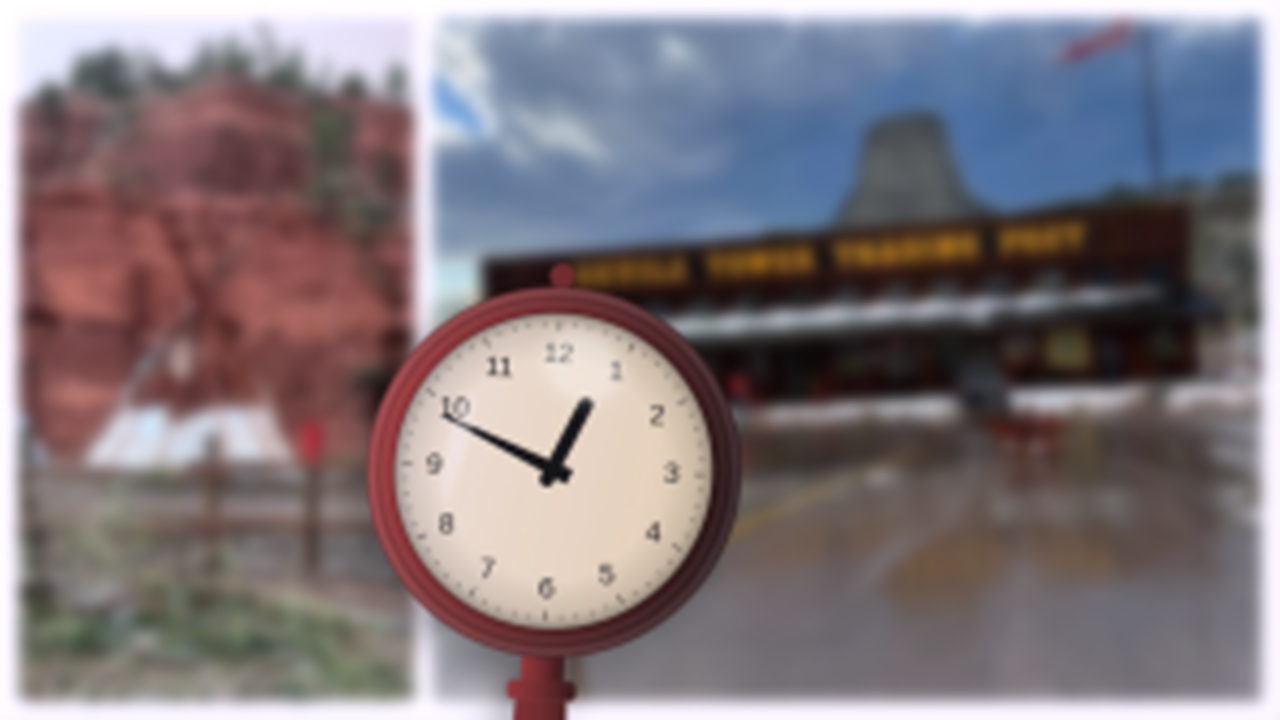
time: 12:49
